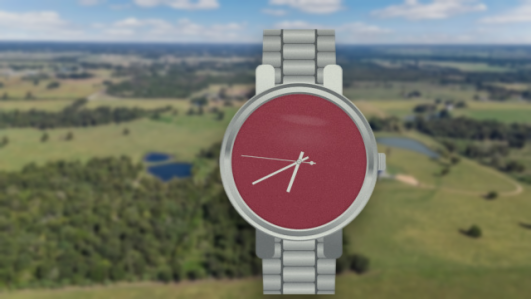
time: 6:40:46
